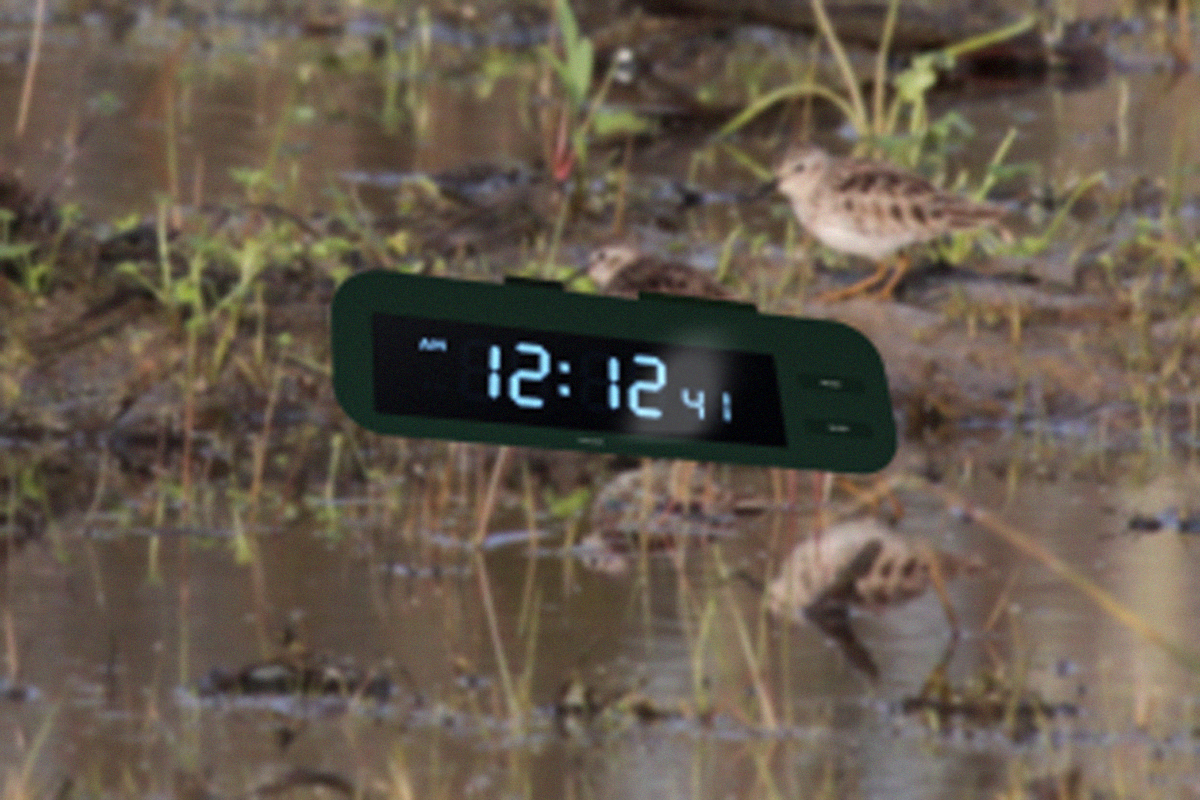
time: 12:12:41
